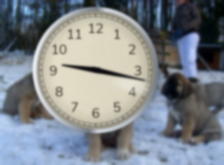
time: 9:17
